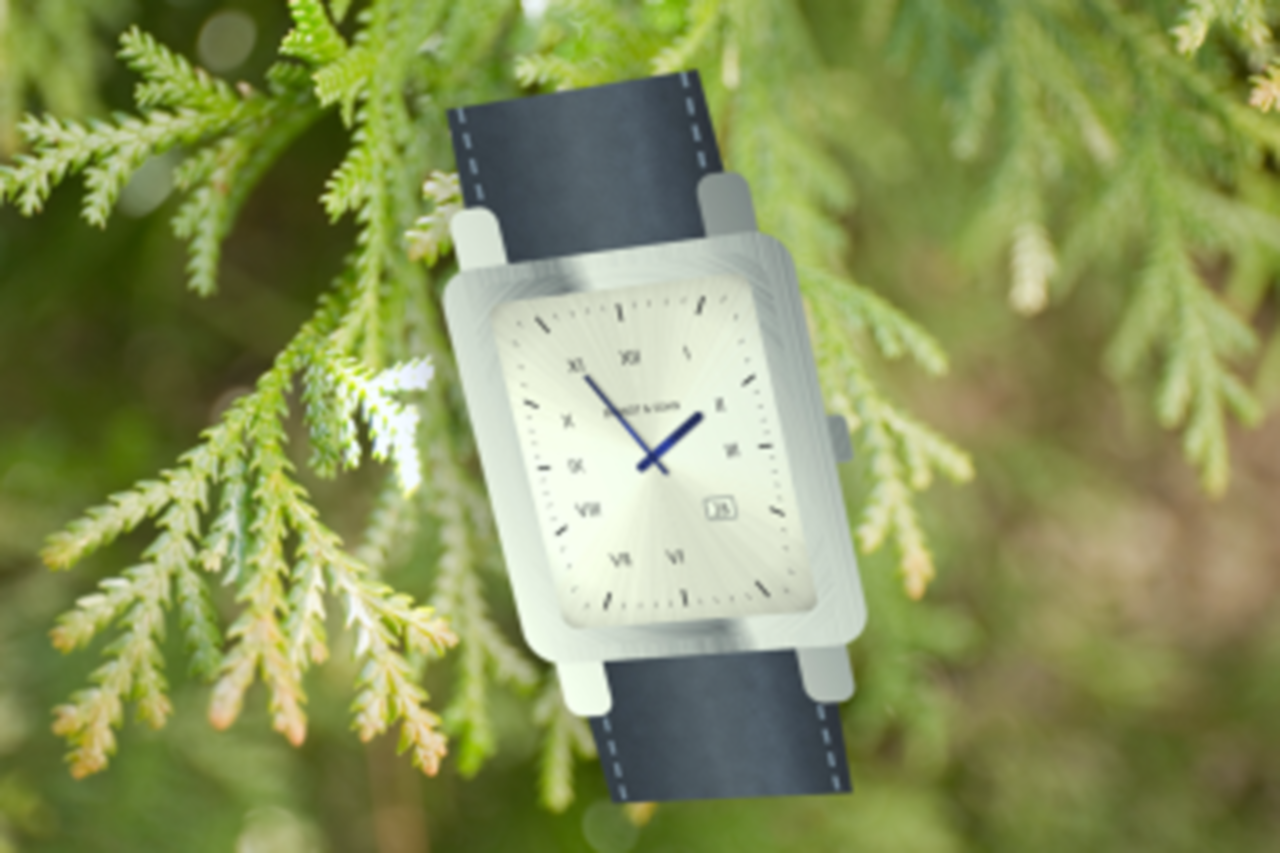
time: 1:55
